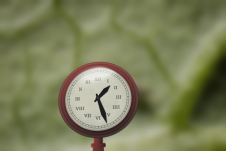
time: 1:27
